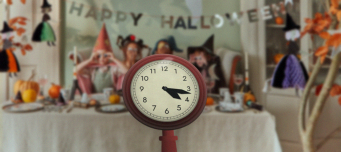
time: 4:17
